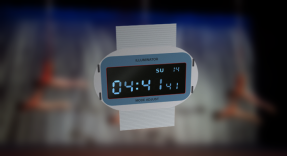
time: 4:41:41
